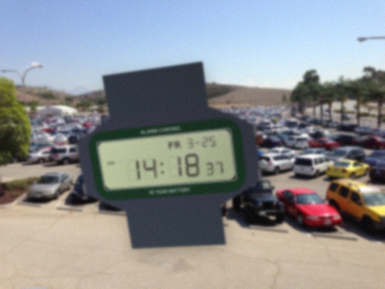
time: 14:18:37
